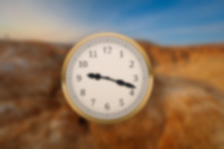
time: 9:18
